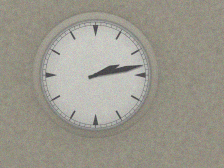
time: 2:13
